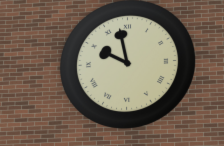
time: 9:58
